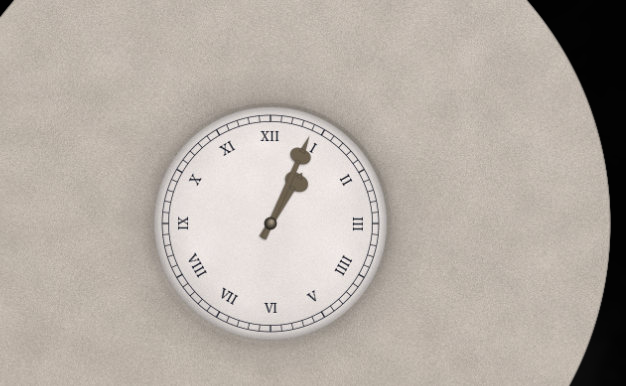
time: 1:04
